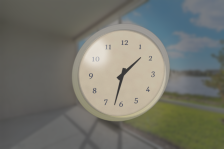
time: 1:32
